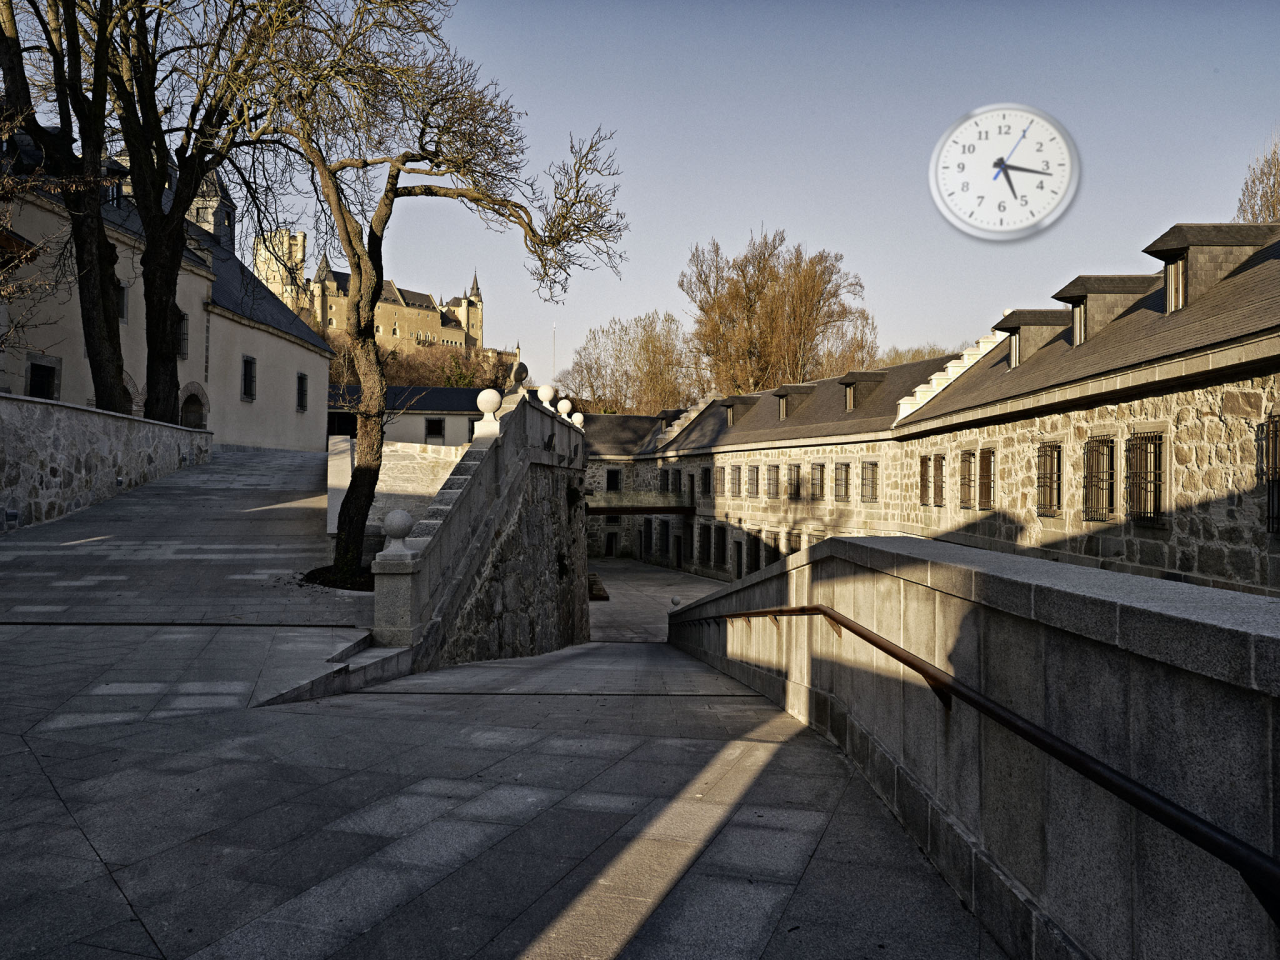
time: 5:17:05
